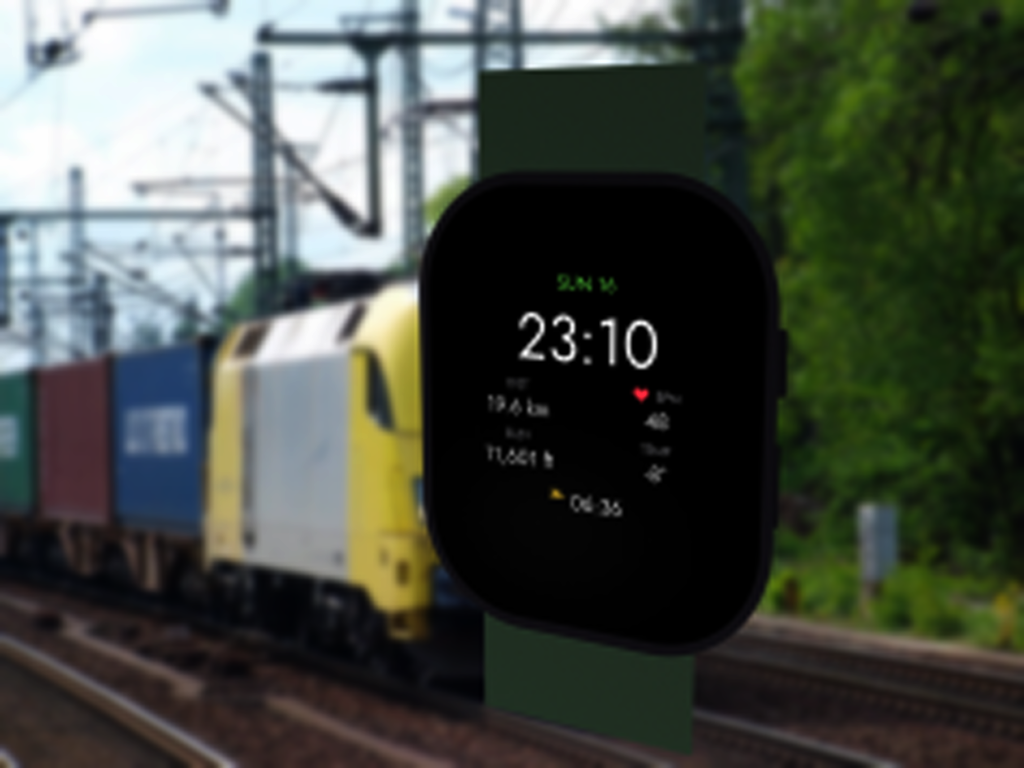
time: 23:10
